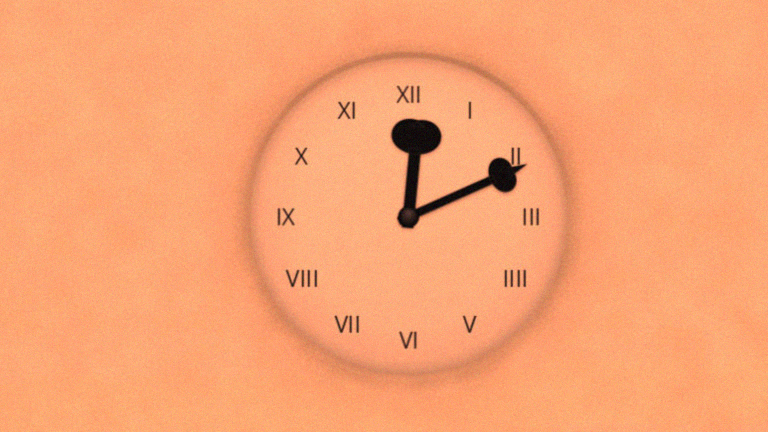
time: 12:11
